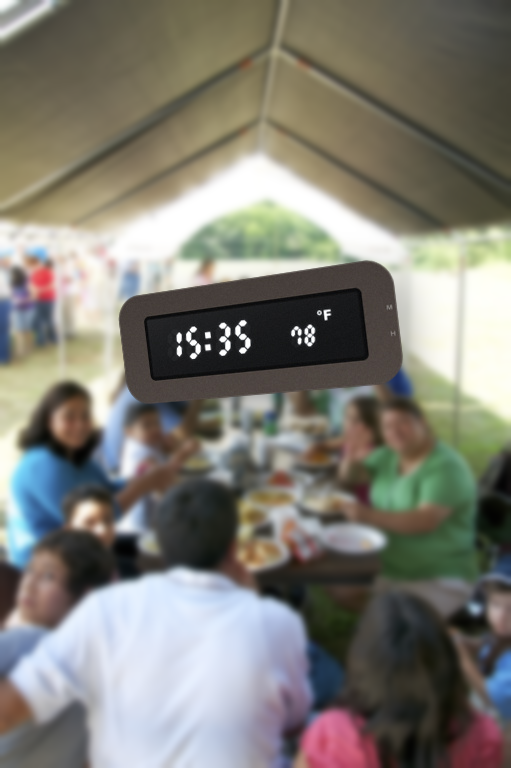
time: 15:35
